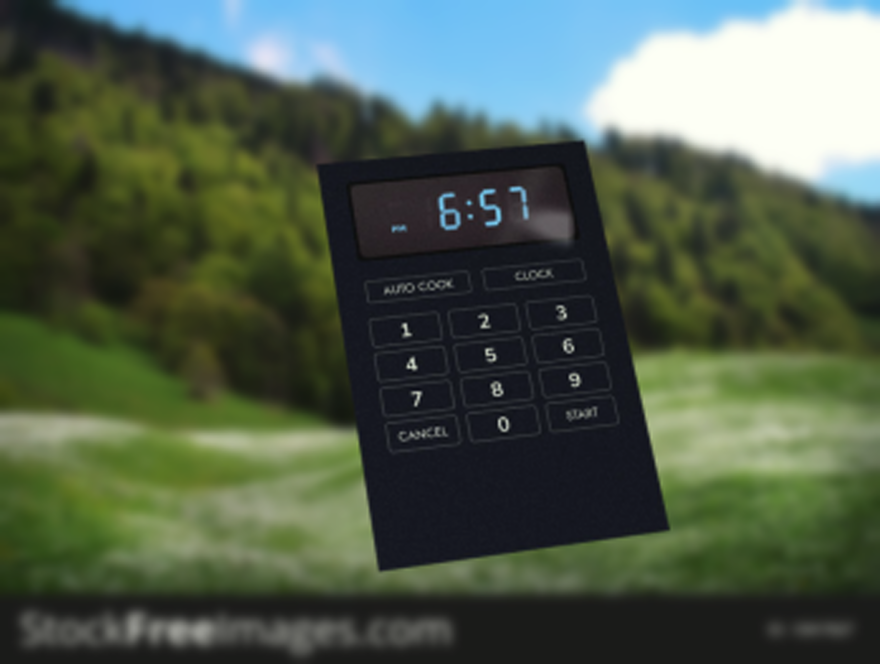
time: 6:57
